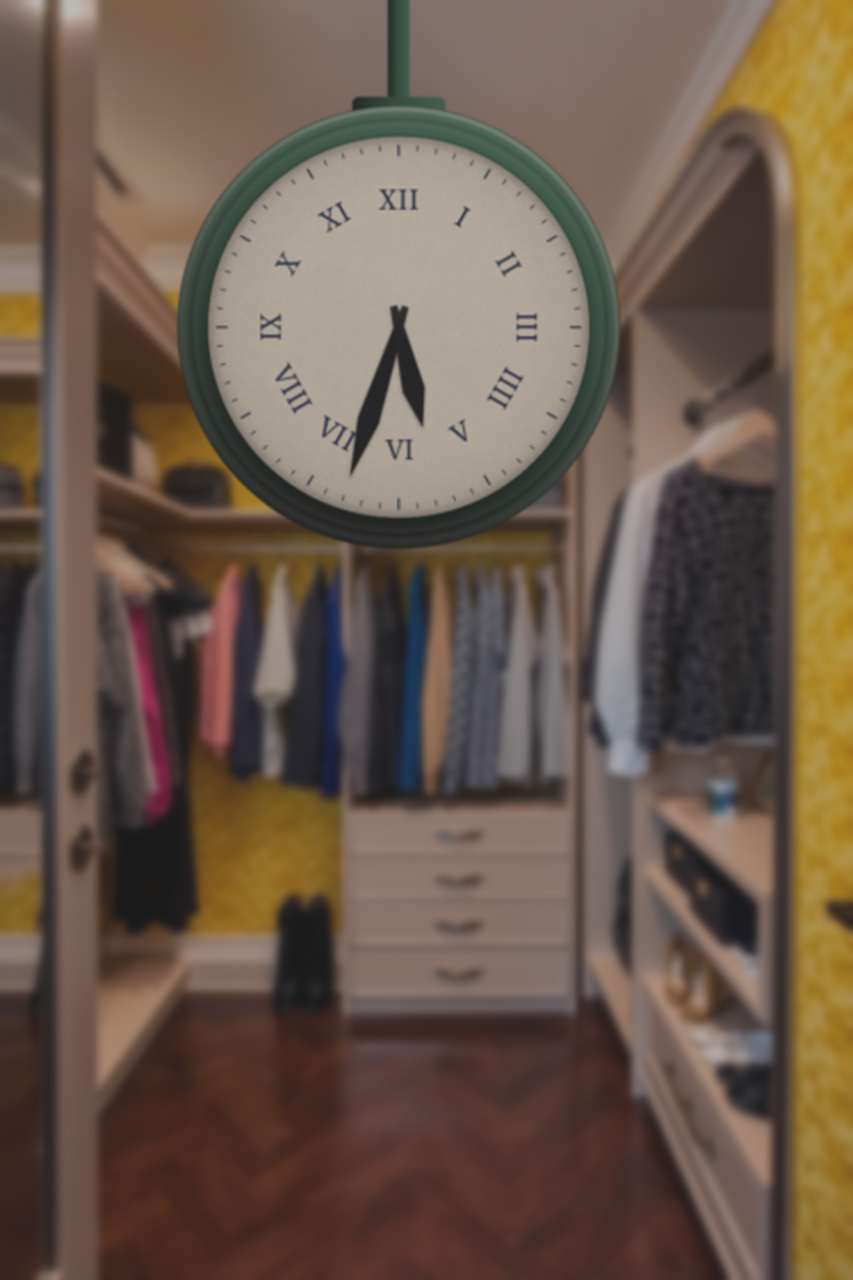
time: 5:33
